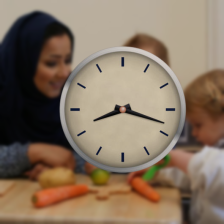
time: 8:18
